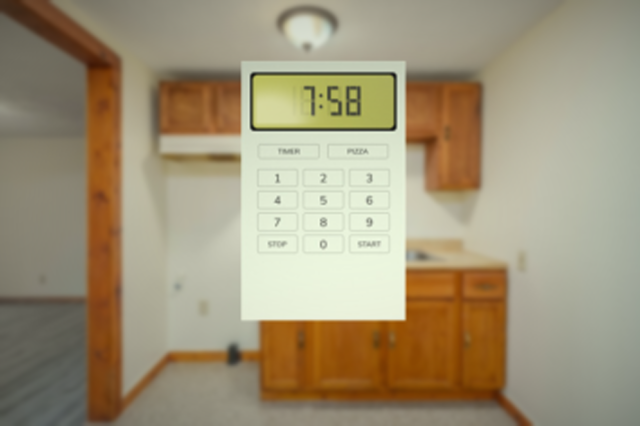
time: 7:58
